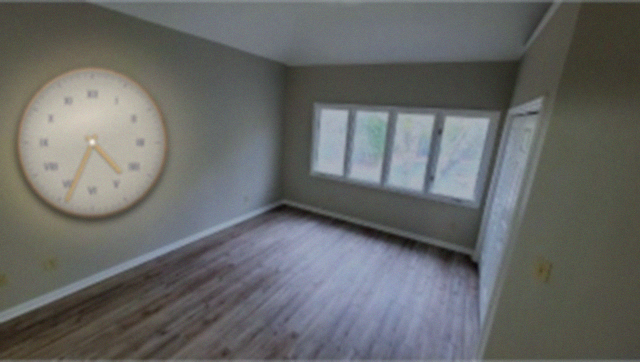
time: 4:34
